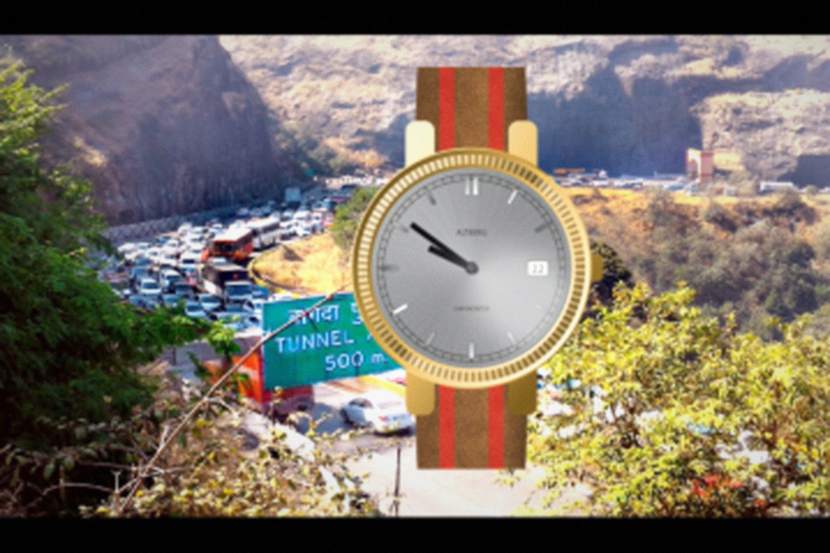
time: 9:51
